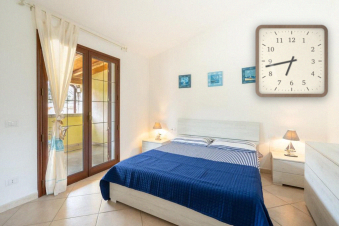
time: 6:43
